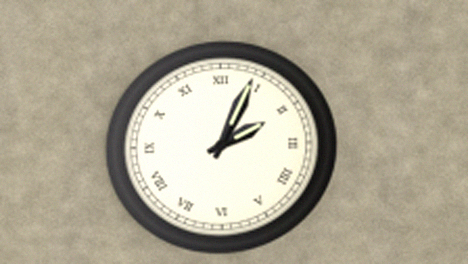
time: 2:04
